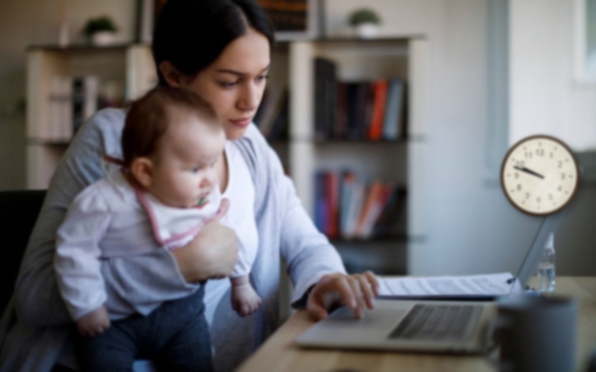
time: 9:48
